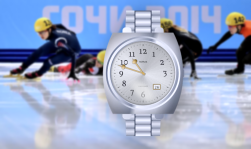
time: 10:48
